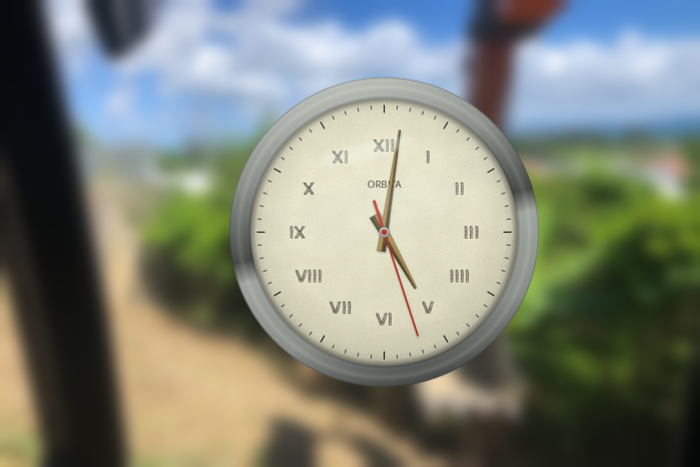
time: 5:01:27
